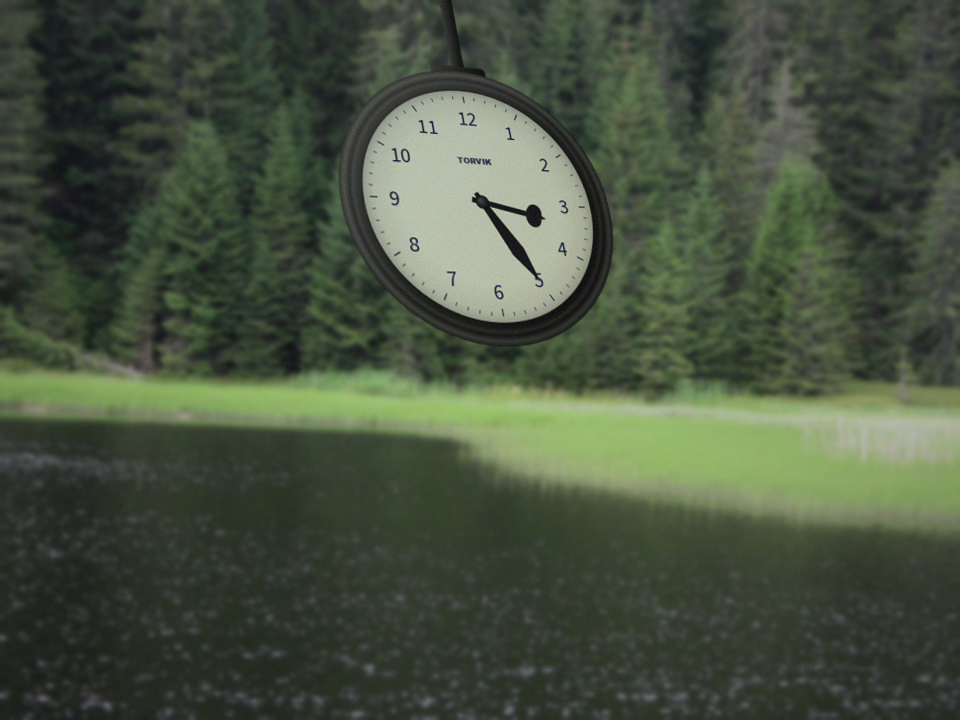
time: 3:25
